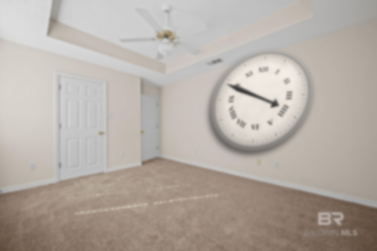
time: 3:49
